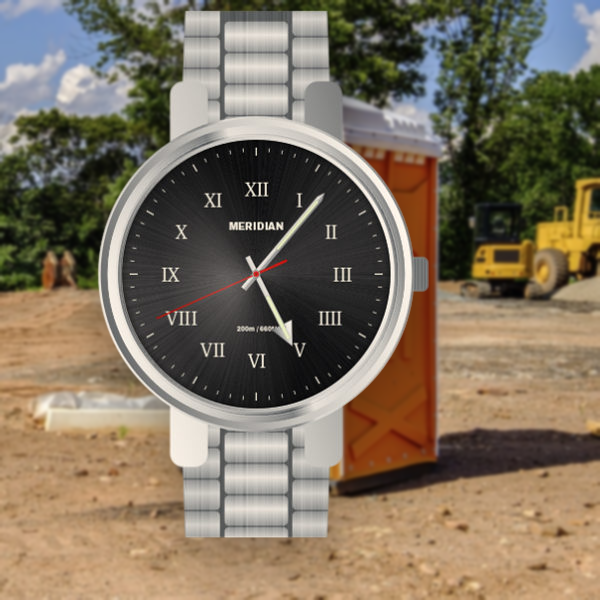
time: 5:06:41
